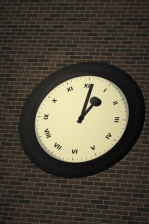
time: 1:01
